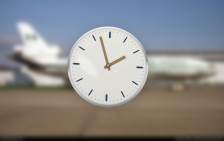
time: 1:57
